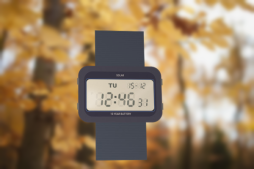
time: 12:46:31
